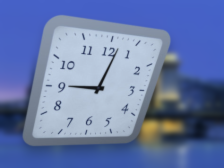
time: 9:02
